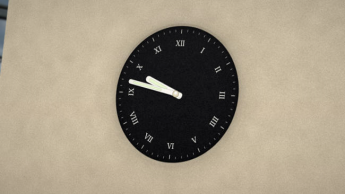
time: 9:47
